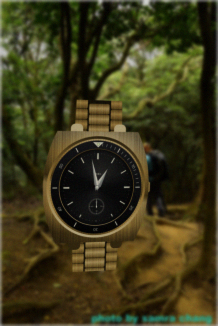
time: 12:58
